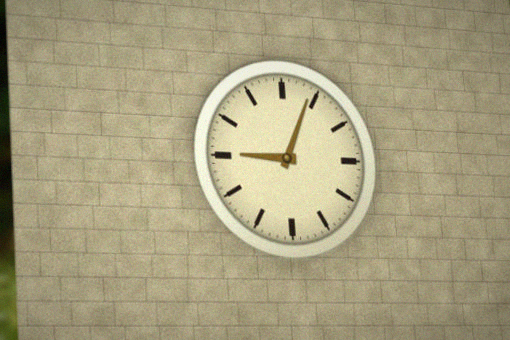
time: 9:04
